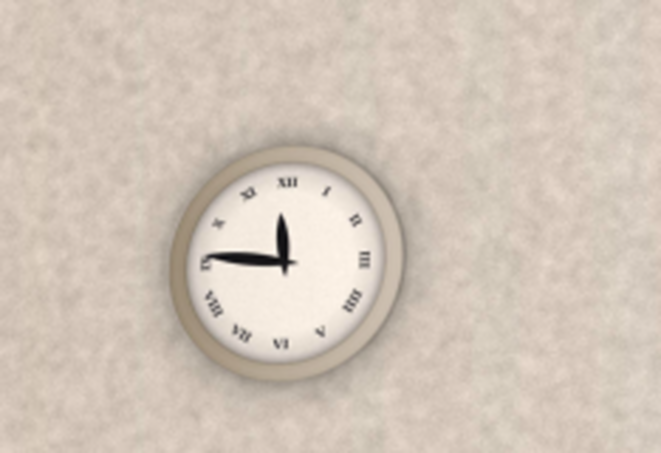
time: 11:46
